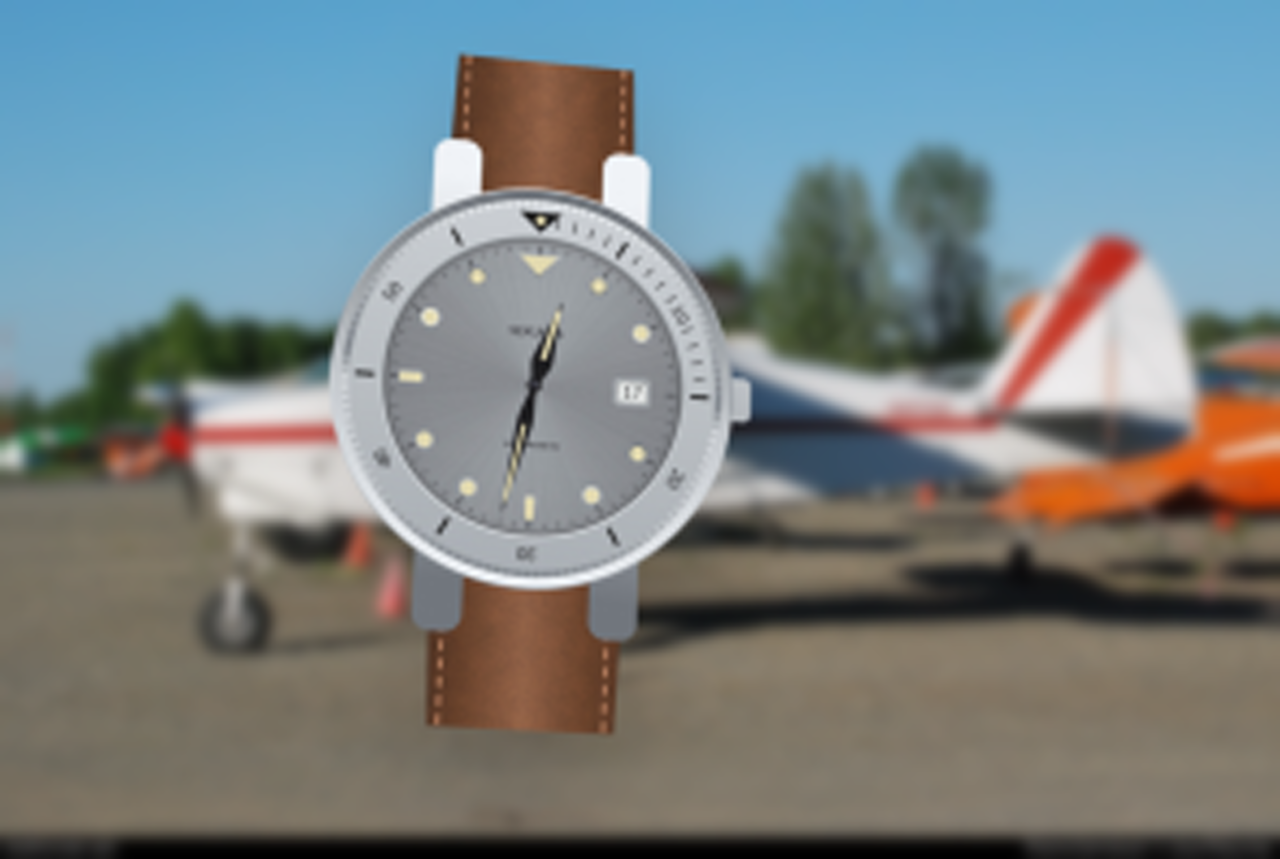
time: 12:32
